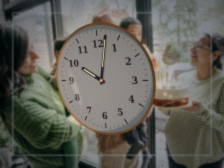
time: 10:02
